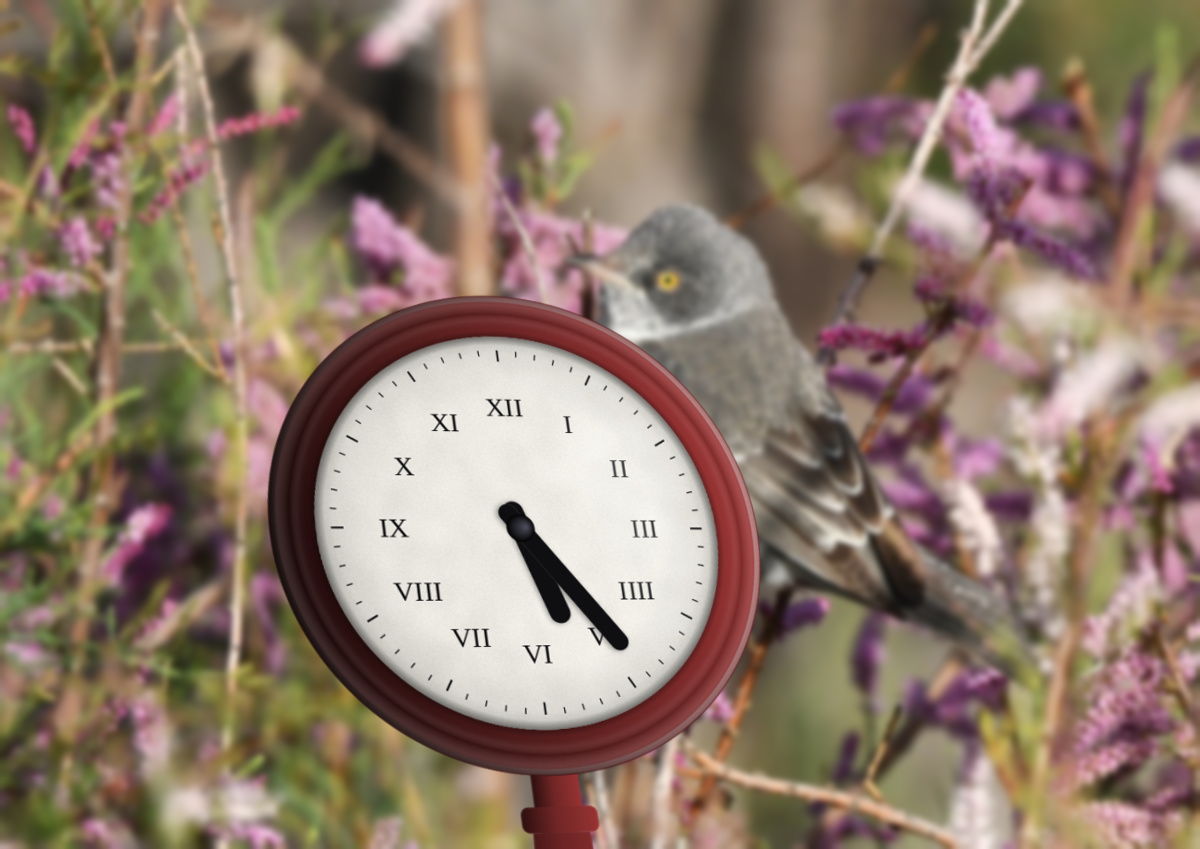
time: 5:24
